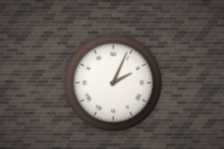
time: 2:04
